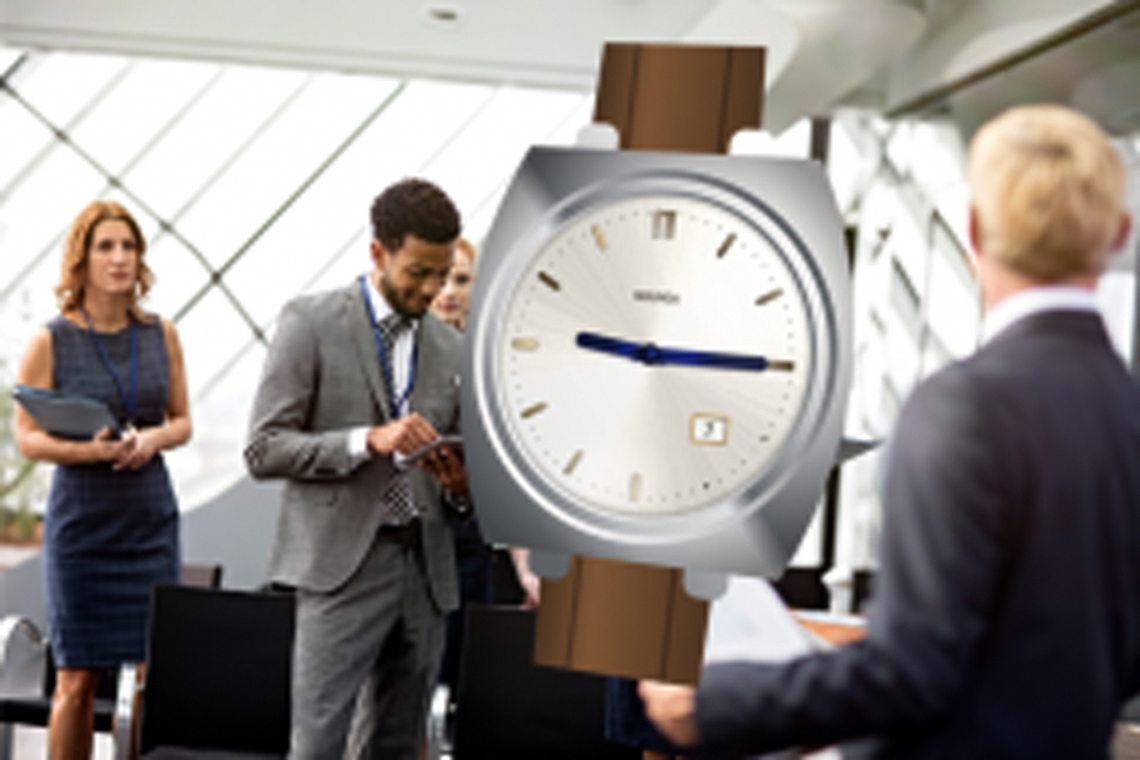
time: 9:15
